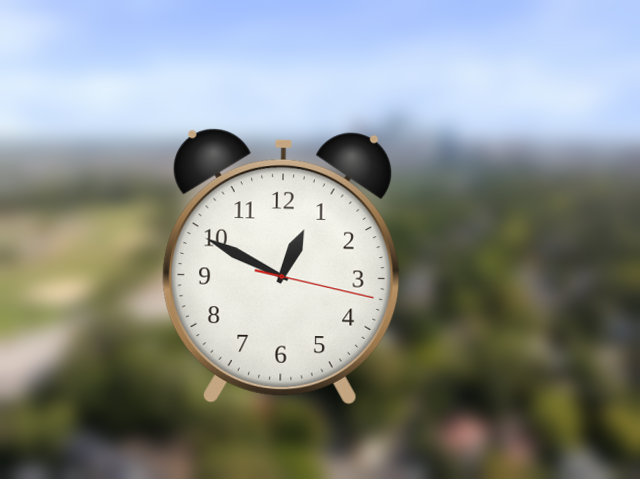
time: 12:49:17
